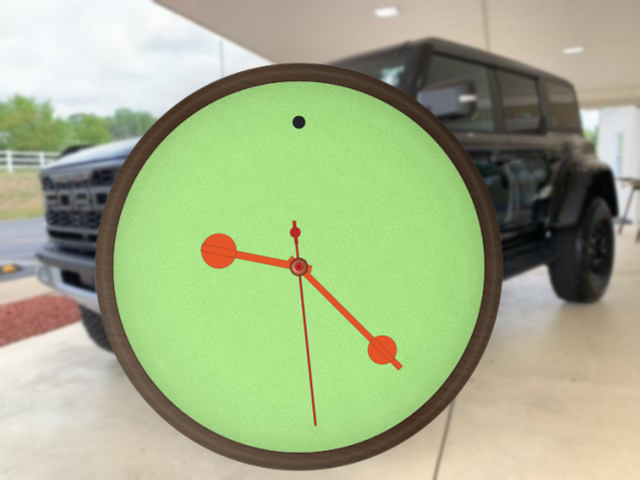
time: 9:22:29
